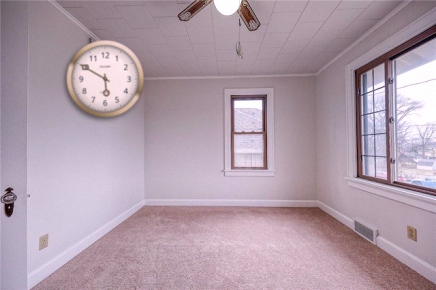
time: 5:50
